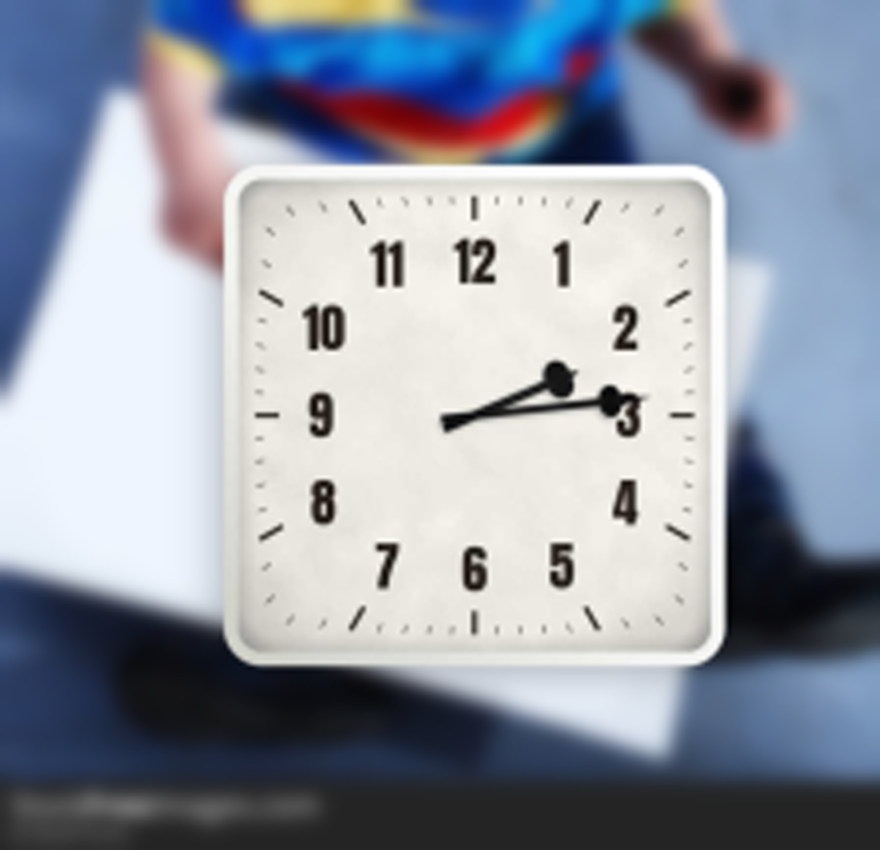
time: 2:14
